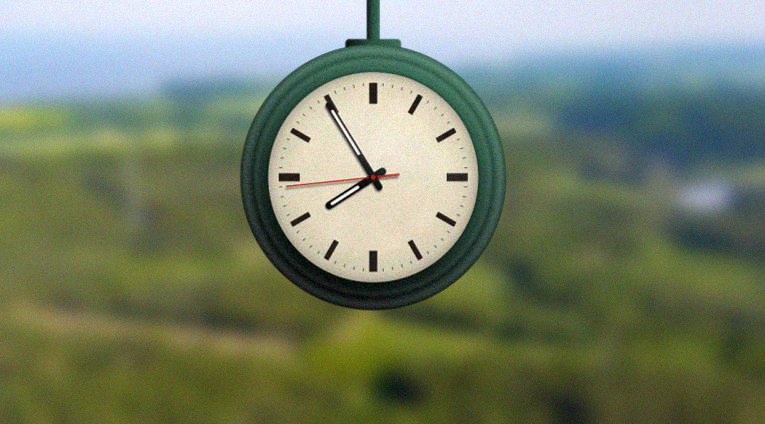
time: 7:54:44
